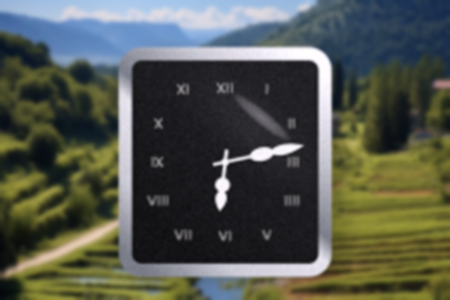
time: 6:13
